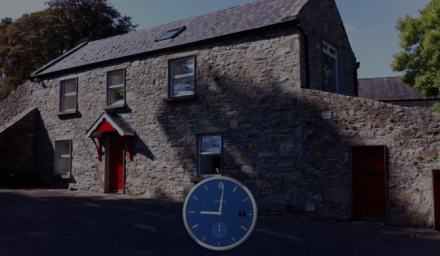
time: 9:01
